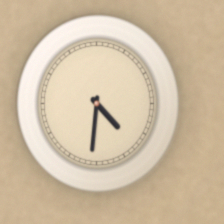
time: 4:31
